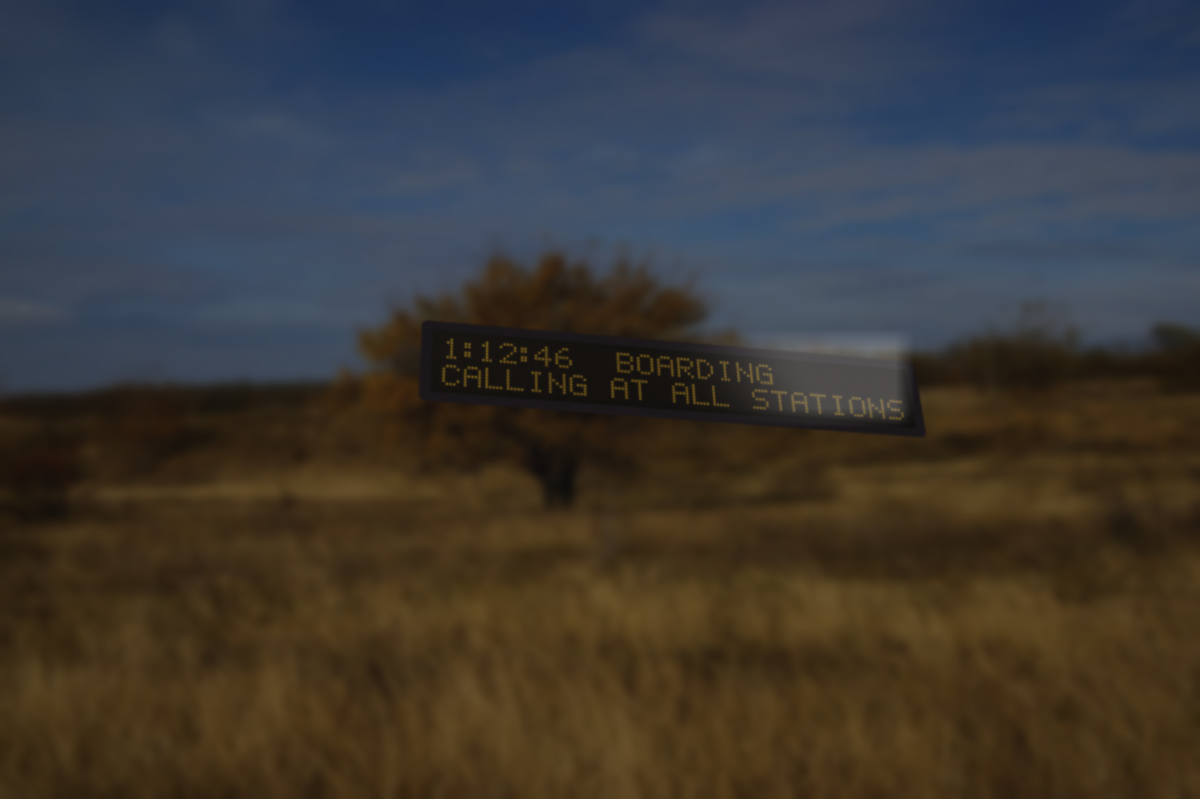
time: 1:12:46
